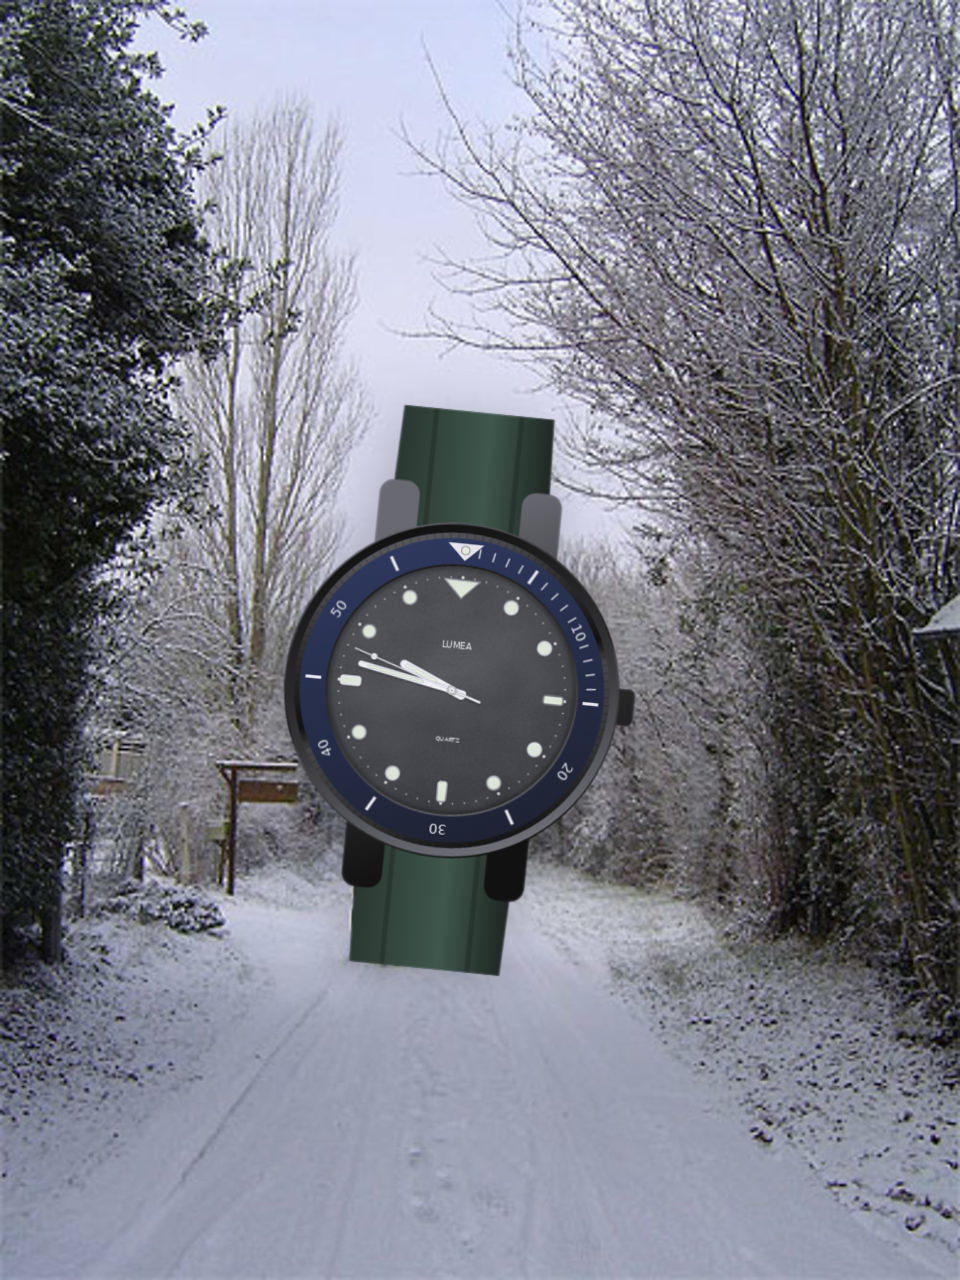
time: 9:46:48
